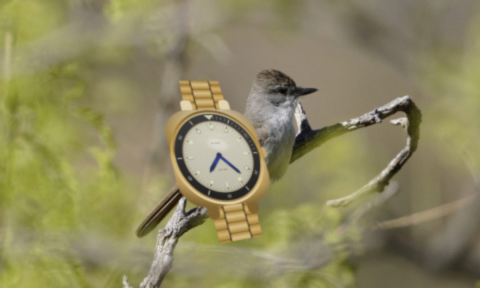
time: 7:23
